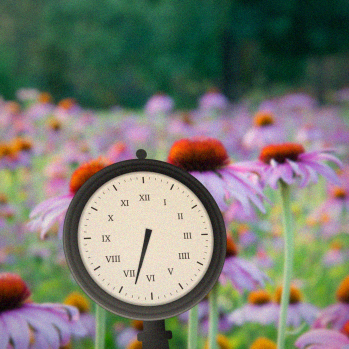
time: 6:33
